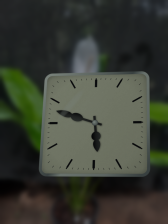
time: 5:48
